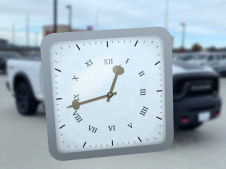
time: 12:43
